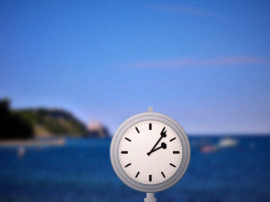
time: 2:06
